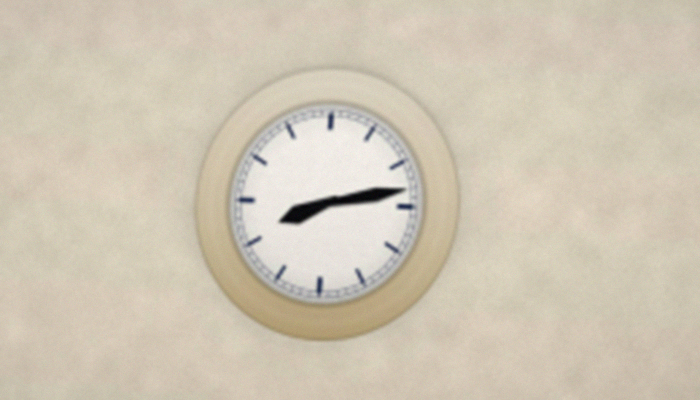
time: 8:13
